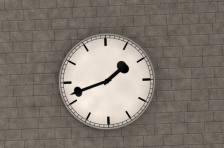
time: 1:42
